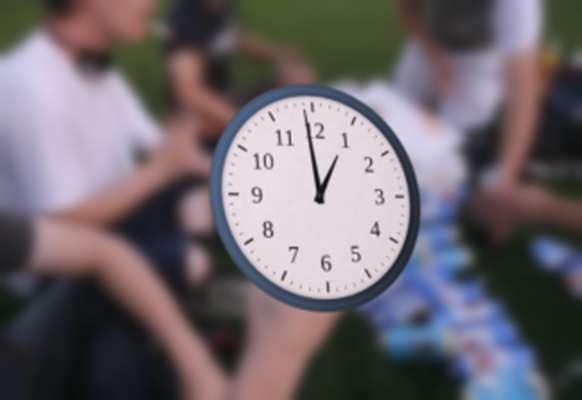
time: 12:59
